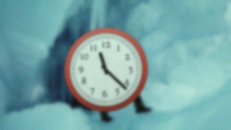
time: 11:22
